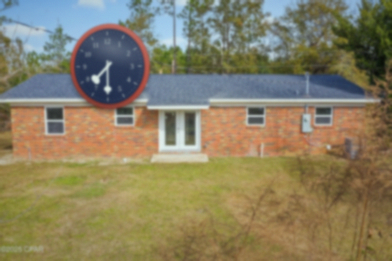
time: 7:30
